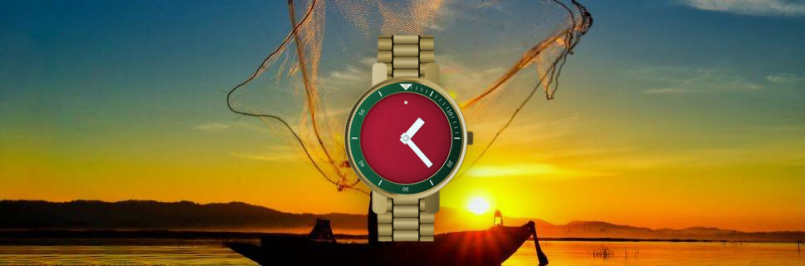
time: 1:23
